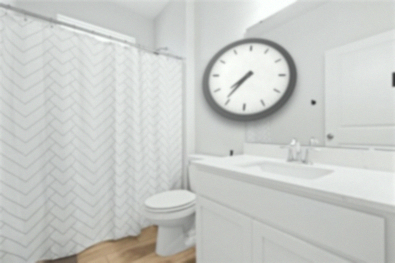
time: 7:36
